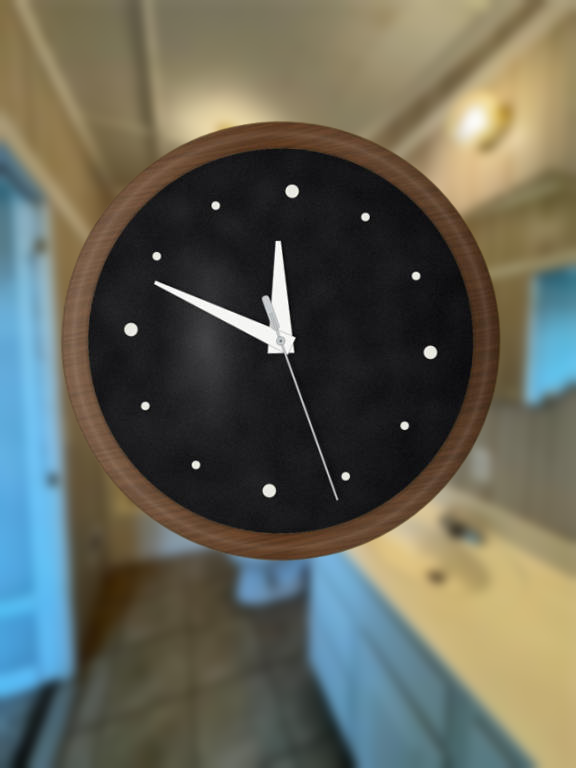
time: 11:48:26
